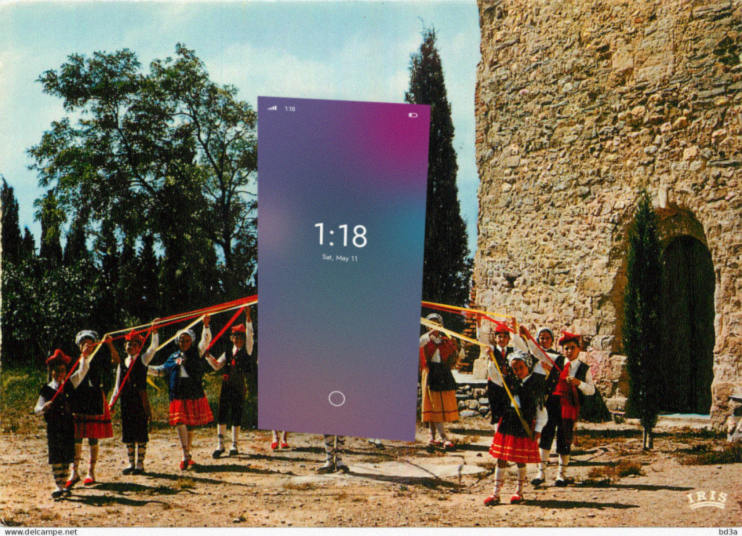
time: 1:18
